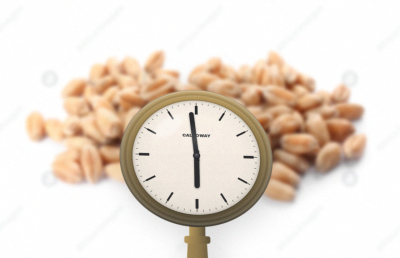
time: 5:59
